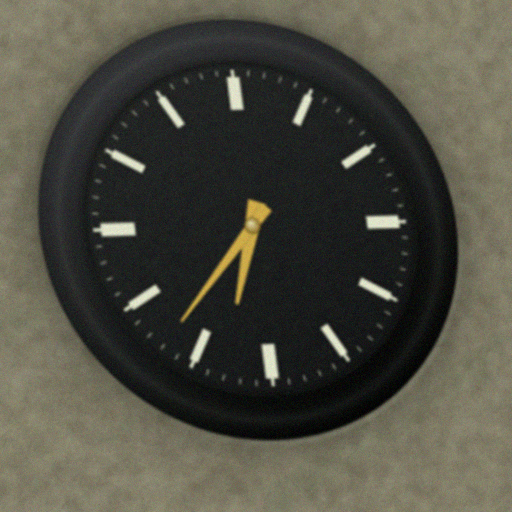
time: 6:37
